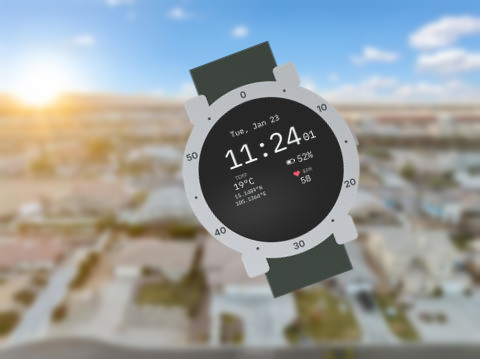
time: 11:24:01
